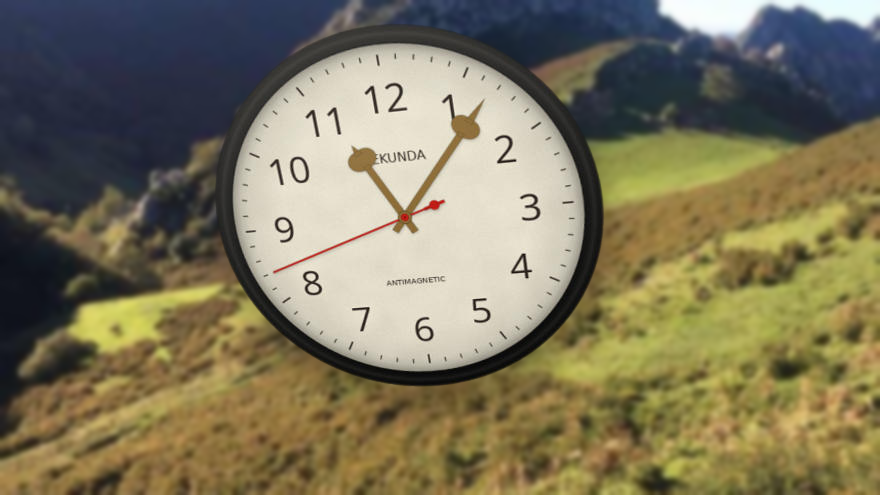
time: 11:06:42
